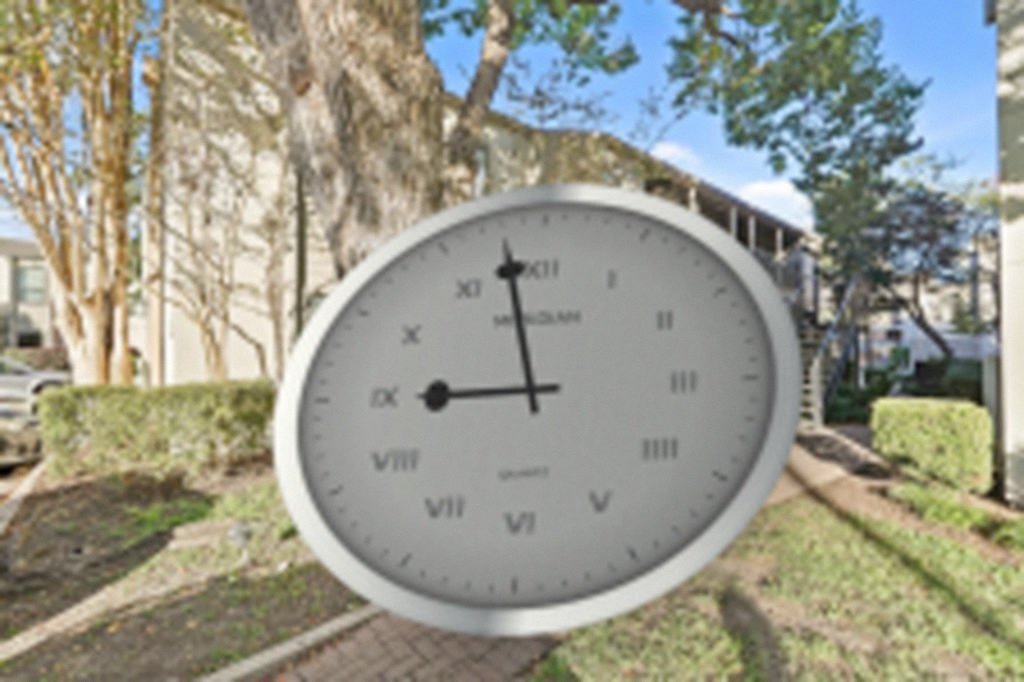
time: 8:58
